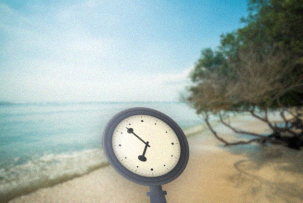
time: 6:53
